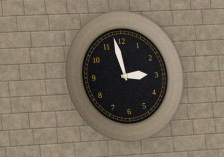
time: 2:58
